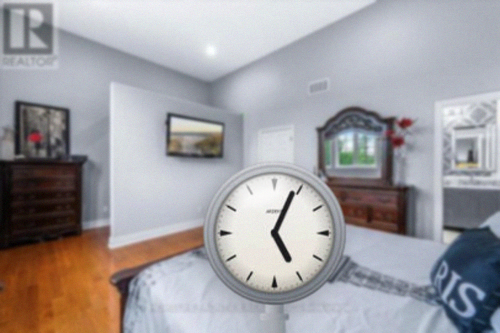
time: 5:04
